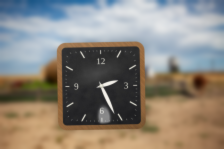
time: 2:26
